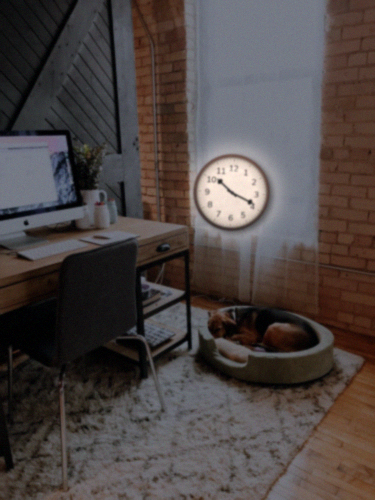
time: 10:19
